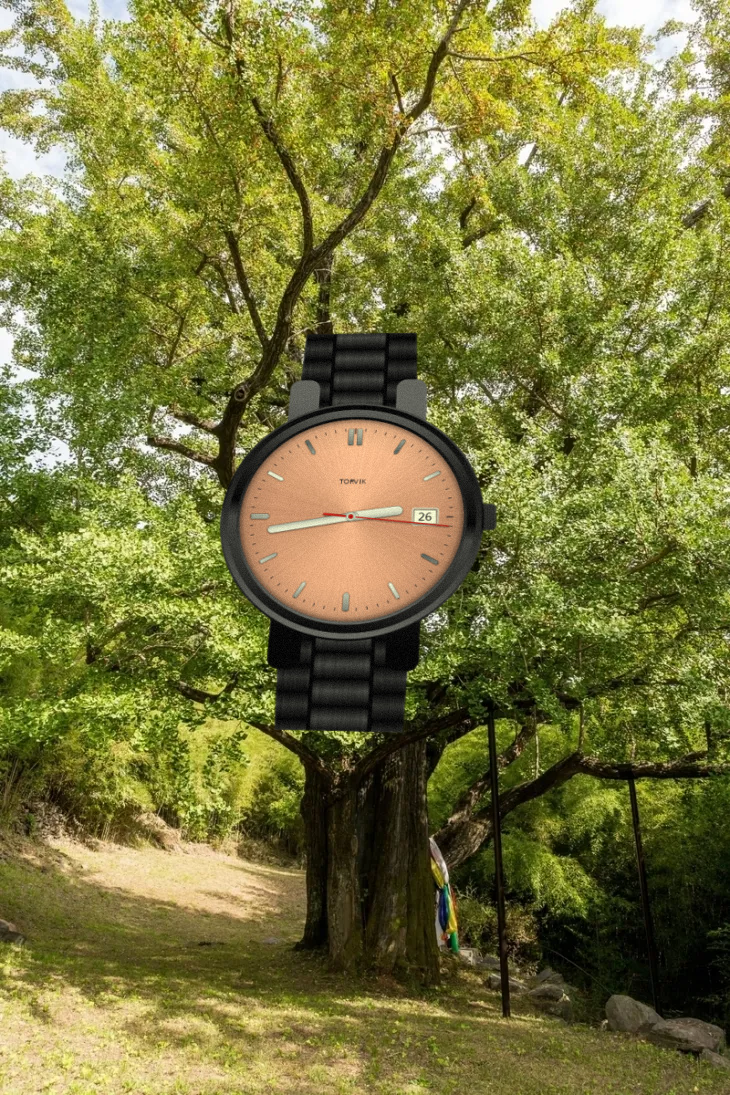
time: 2:43:16
